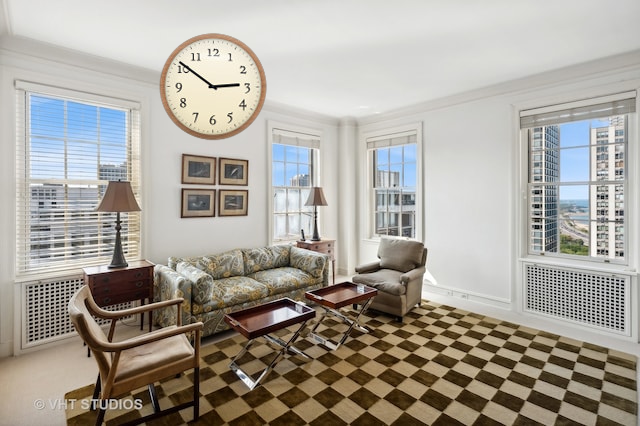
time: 2:51
